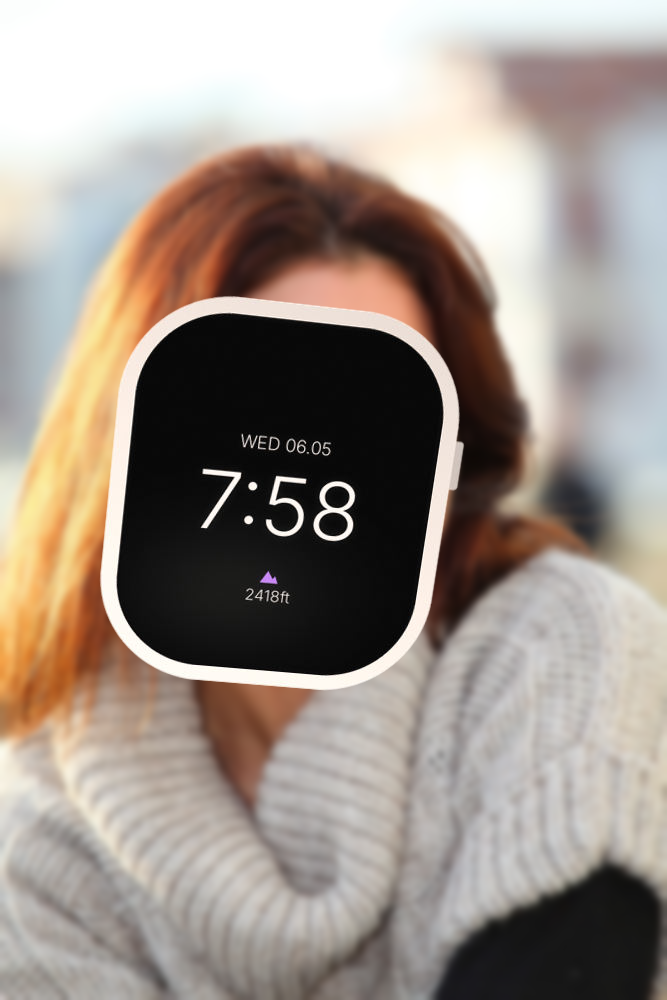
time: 7:58
